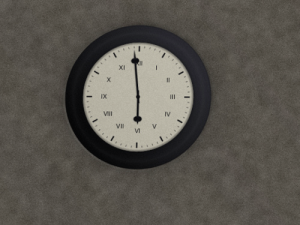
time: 5:59
